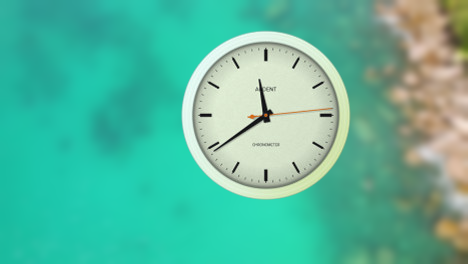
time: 11:39:14
